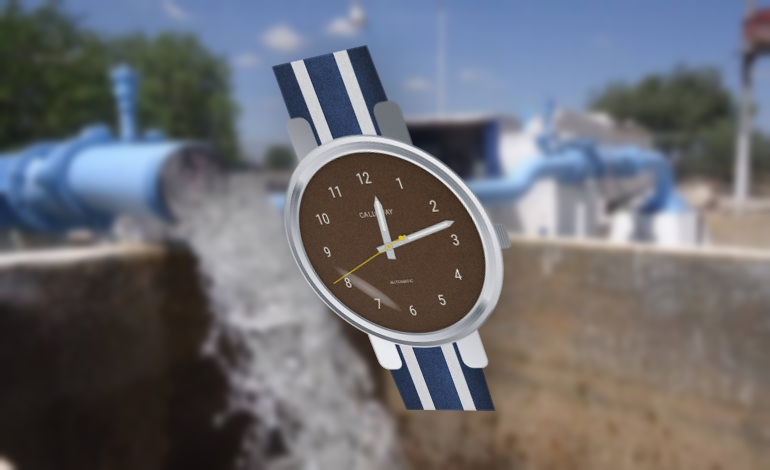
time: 12:12:41
